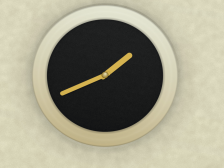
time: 1:41
